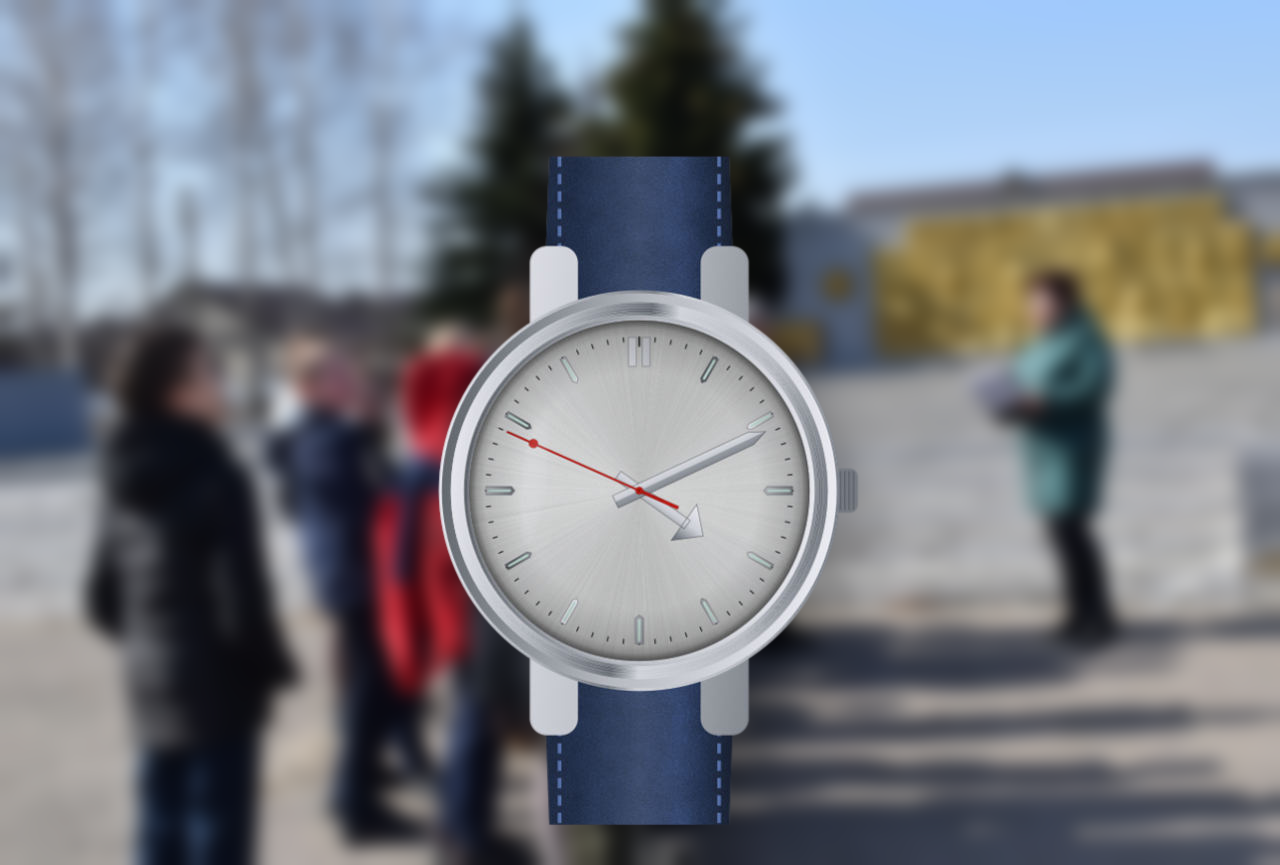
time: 4:10:49
